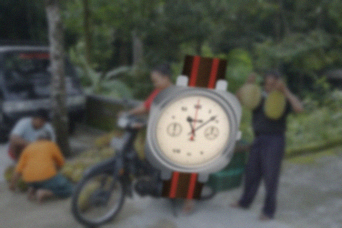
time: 11:08
